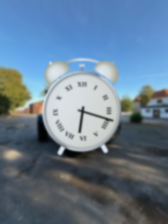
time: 6:18
